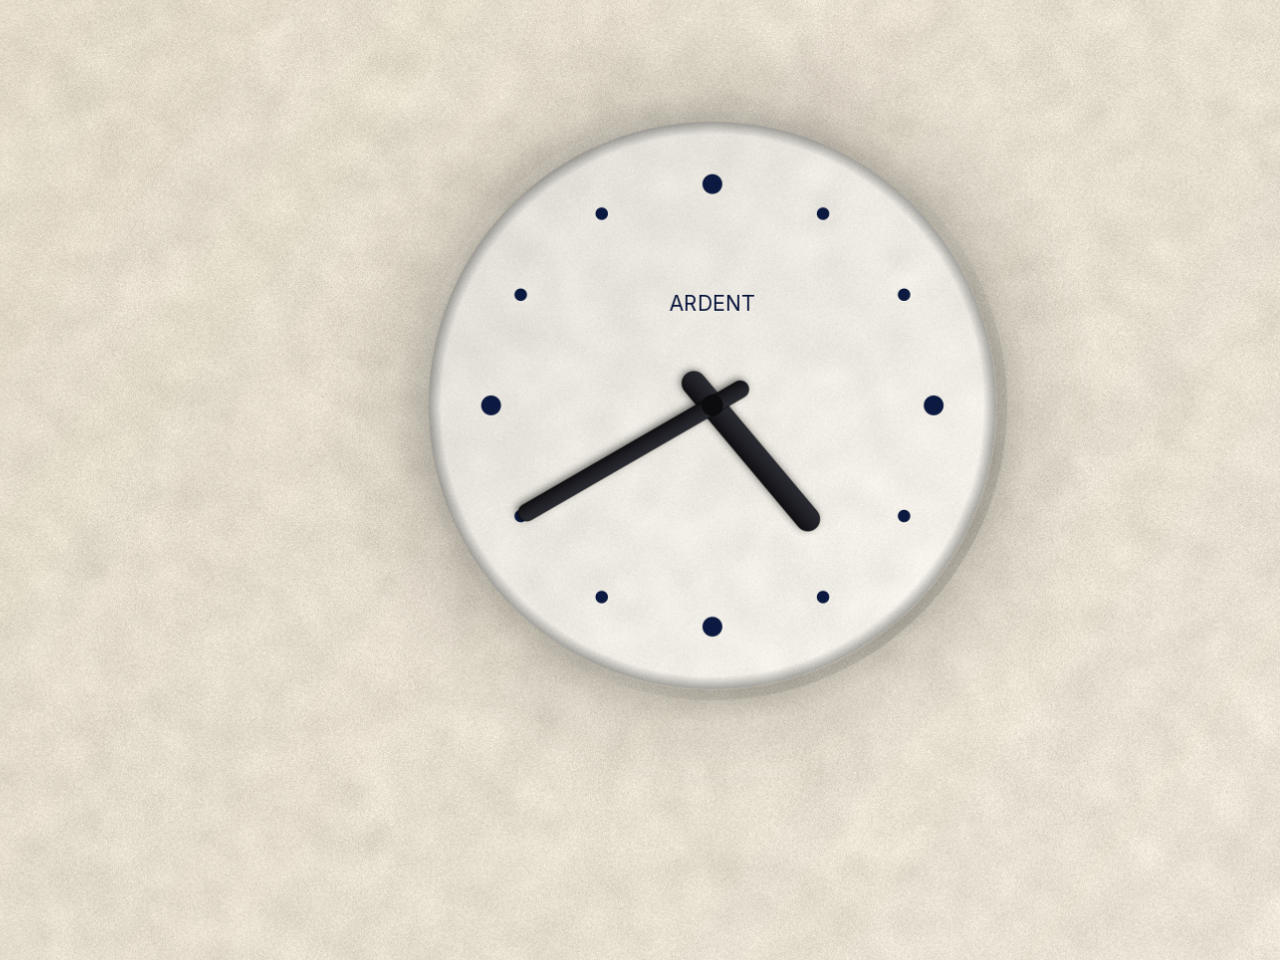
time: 4:40
